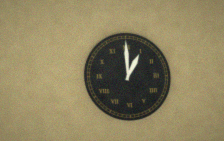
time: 1:00
